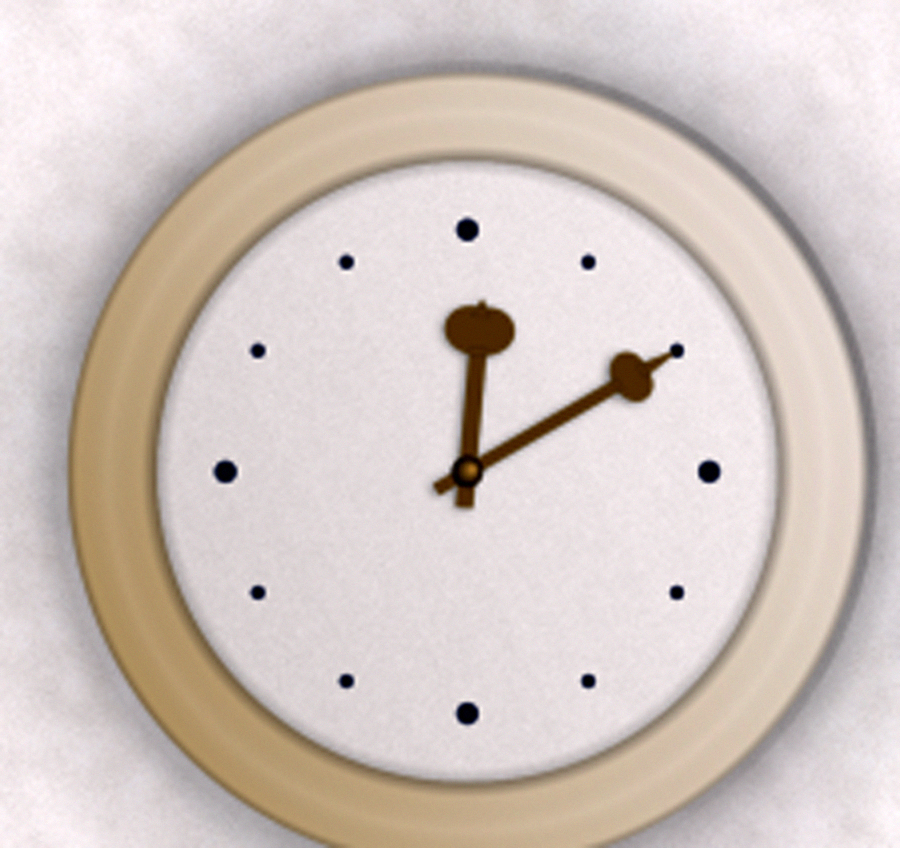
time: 12:10
